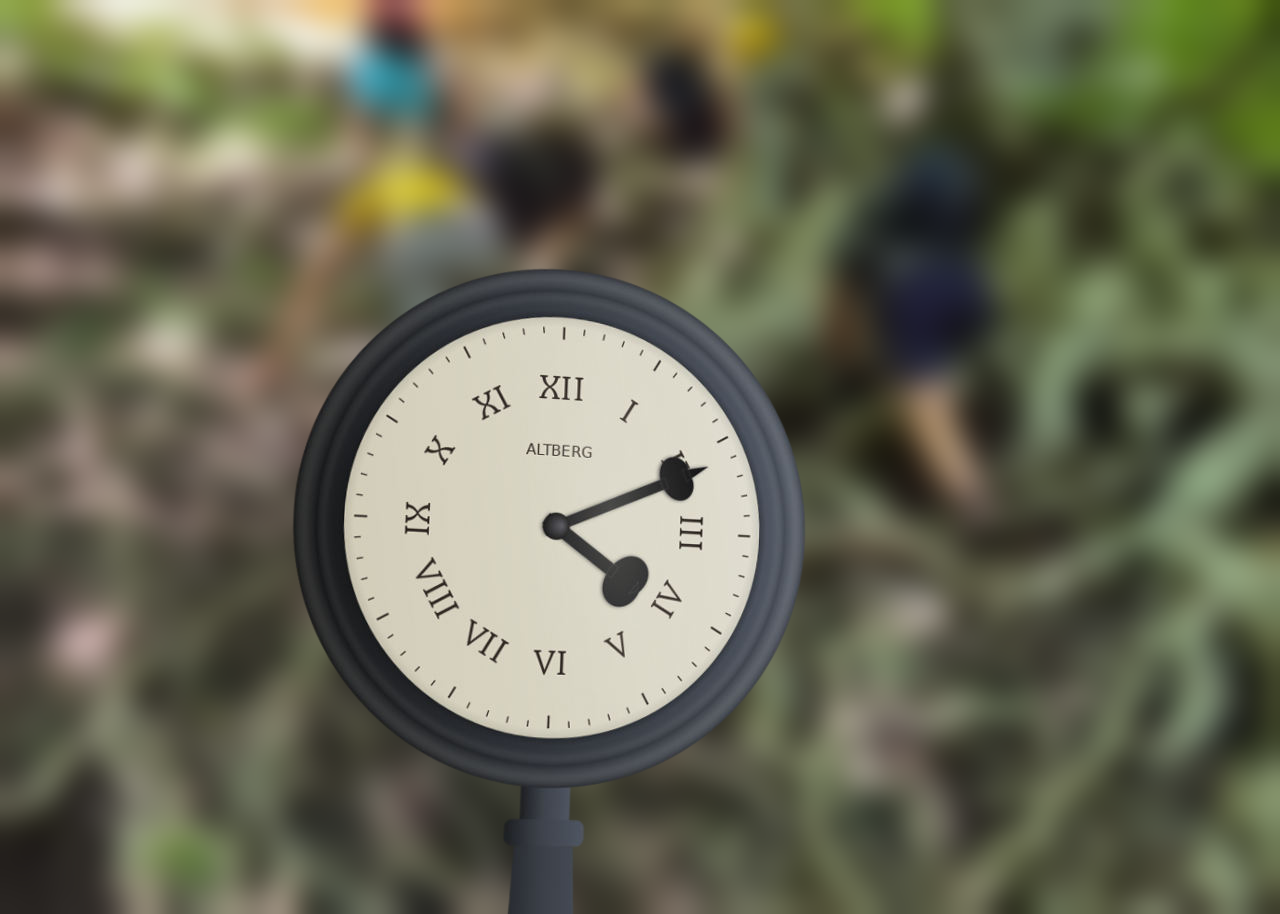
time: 4:11
